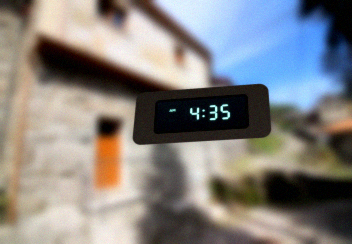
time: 4:35
